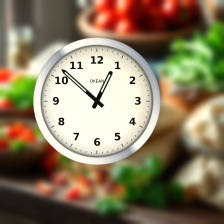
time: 12:52
